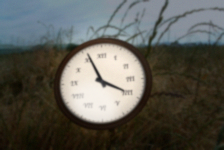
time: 3:56
